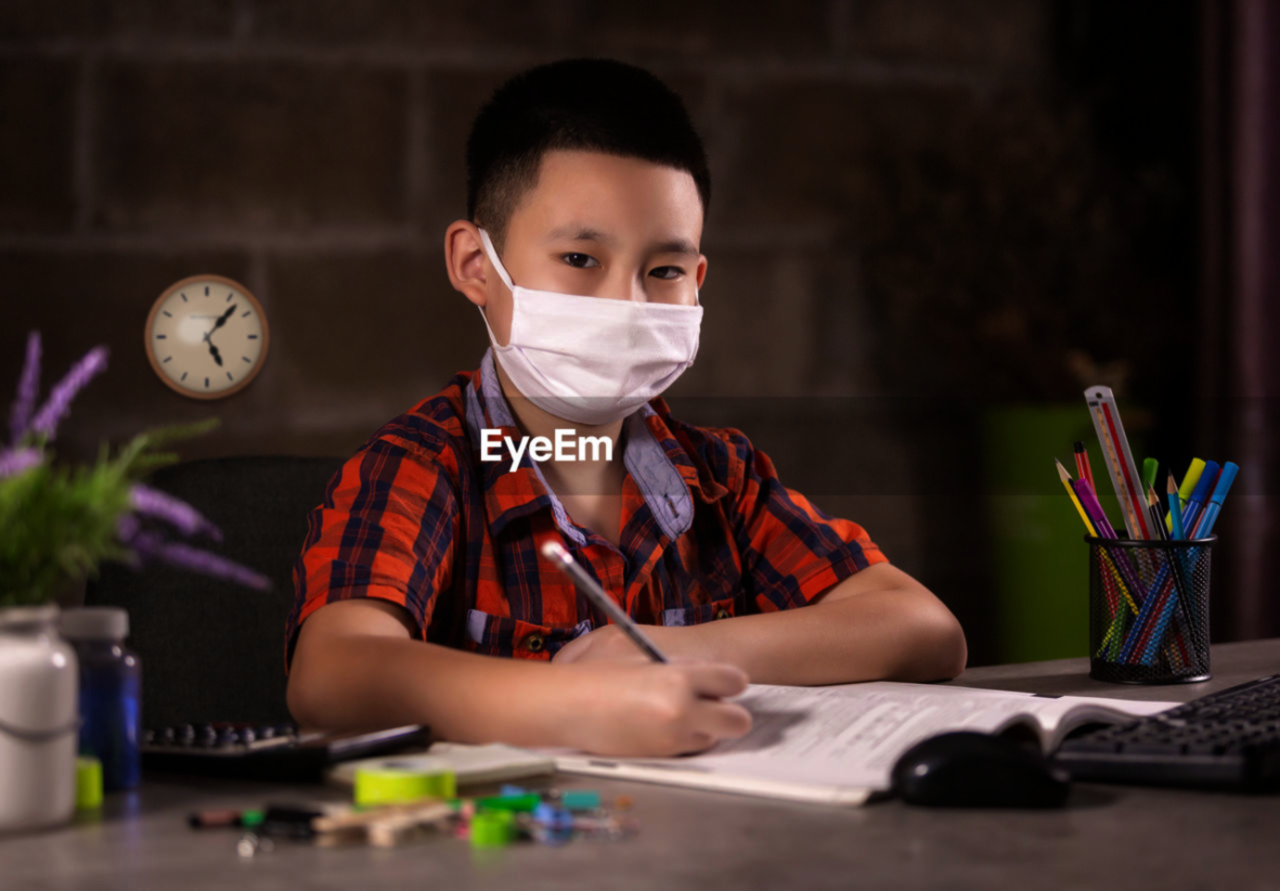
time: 5:07
